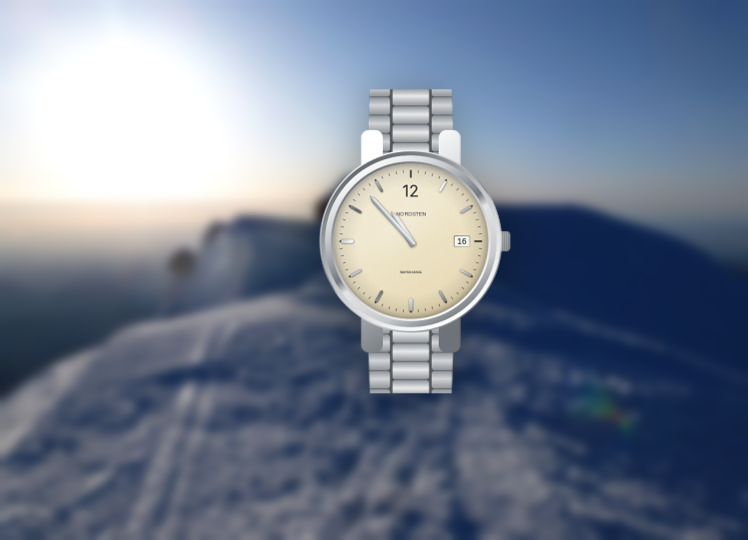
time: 10:53
